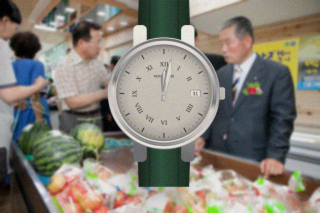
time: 12:02
